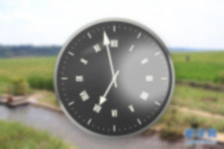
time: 6:58
